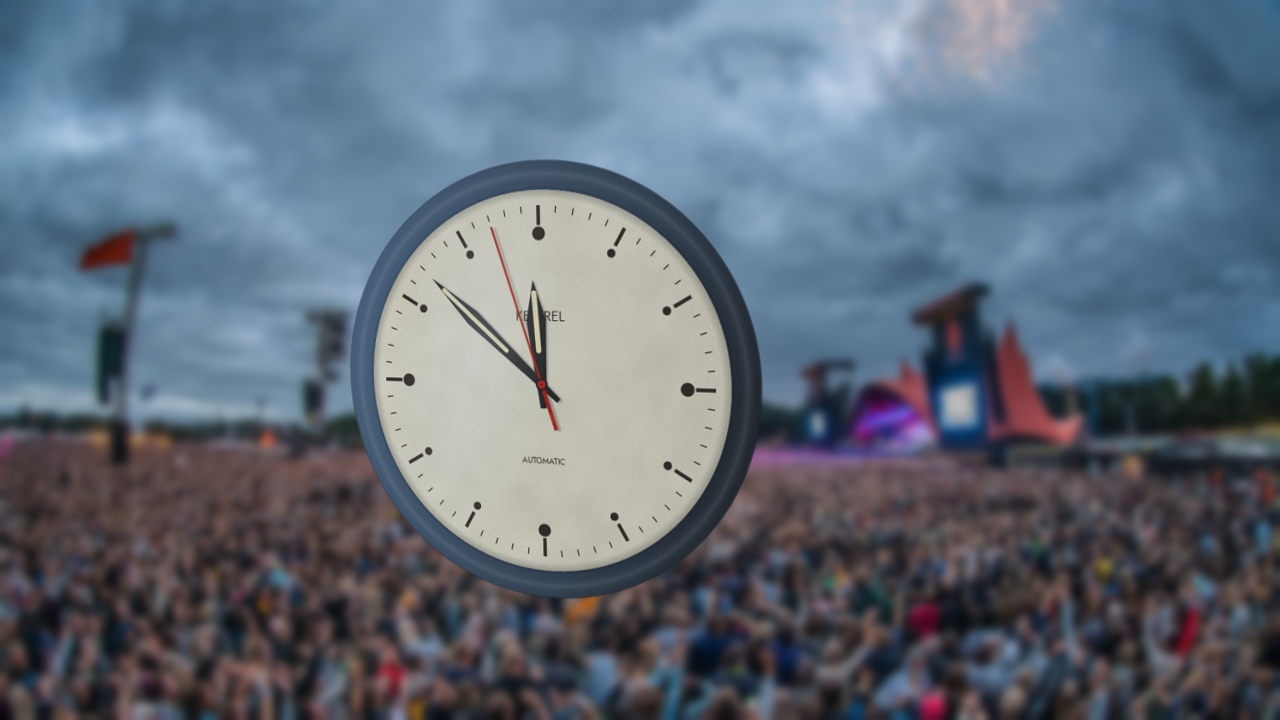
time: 11:51:57
